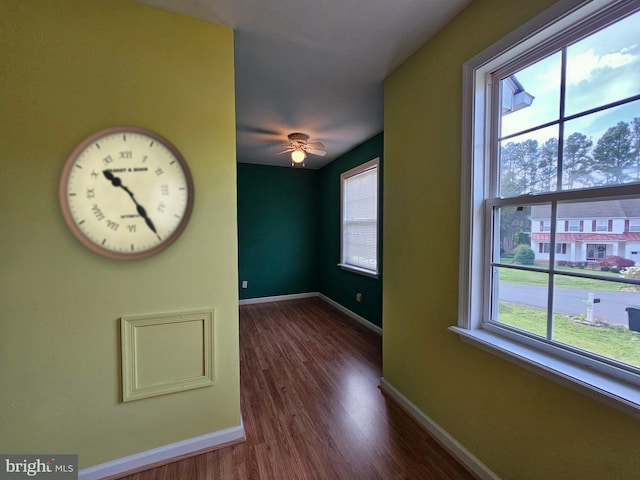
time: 10:25
